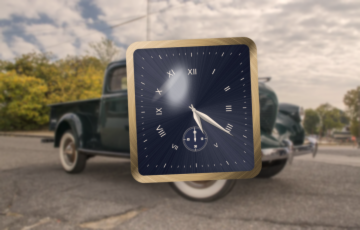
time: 5:21
